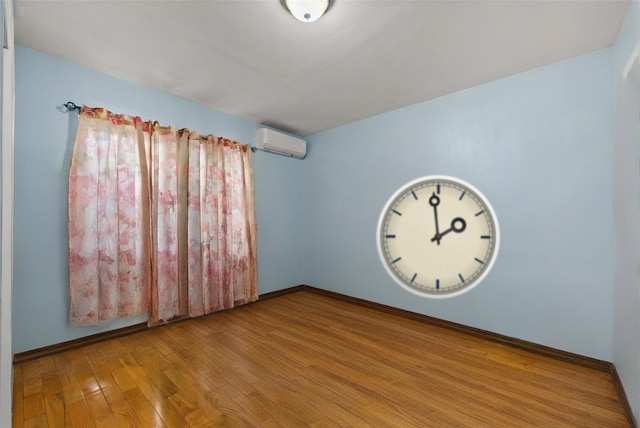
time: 1:59
